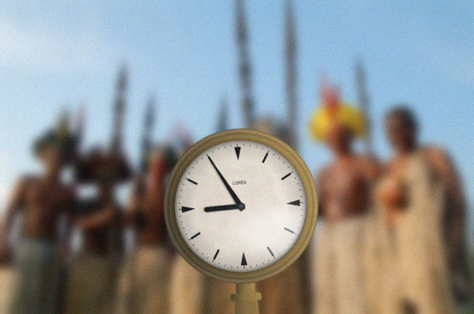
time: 8:55
